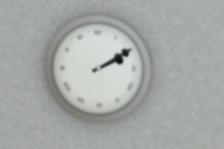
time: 2:10
